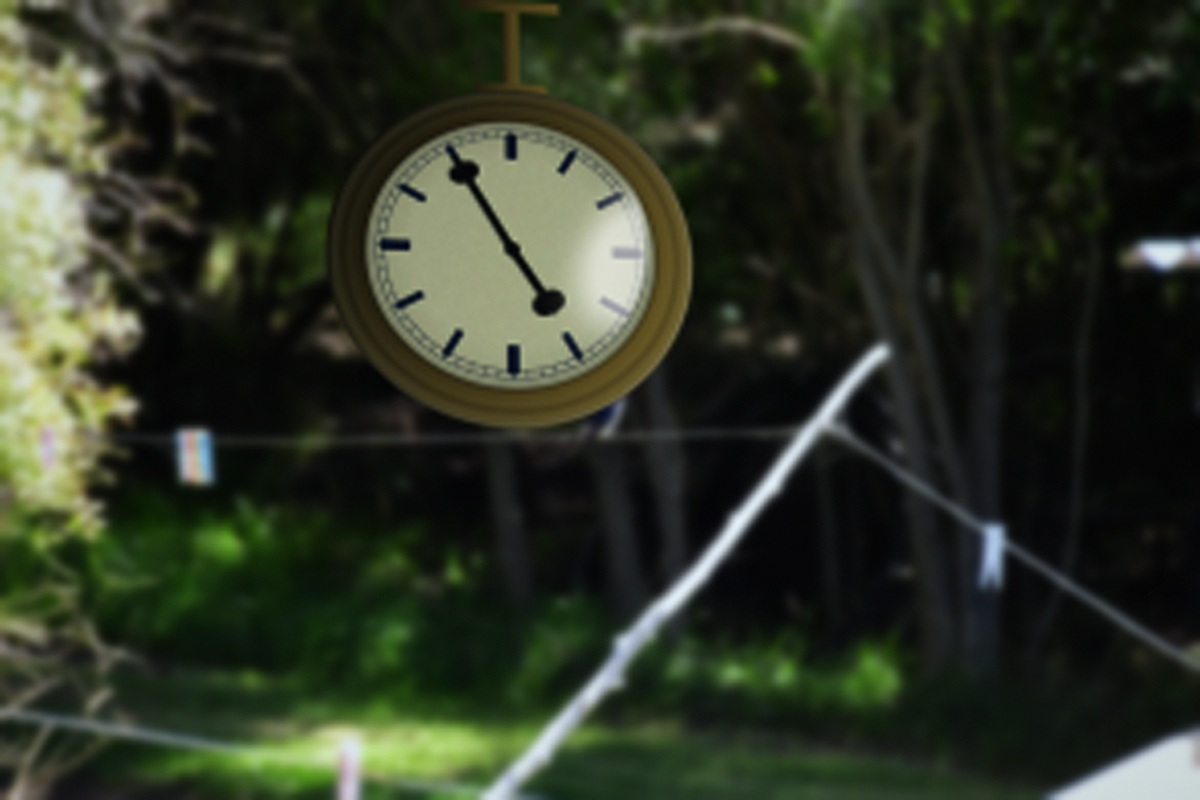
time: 4:55
